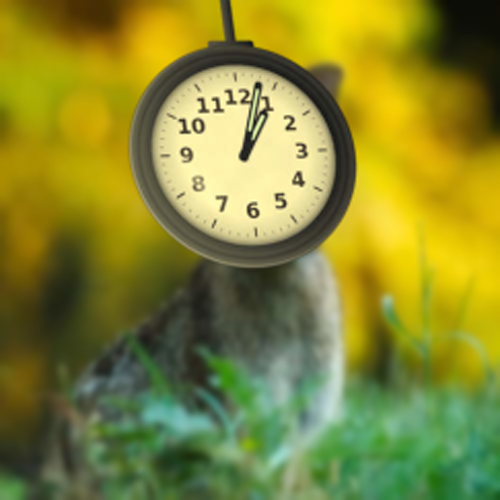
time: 1:03
